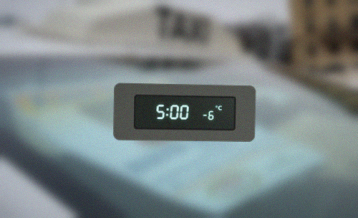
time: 5:00
